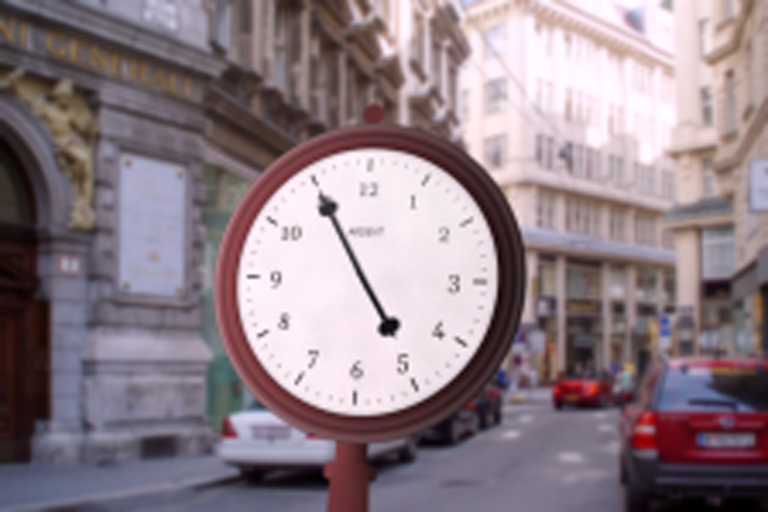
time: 4:55
